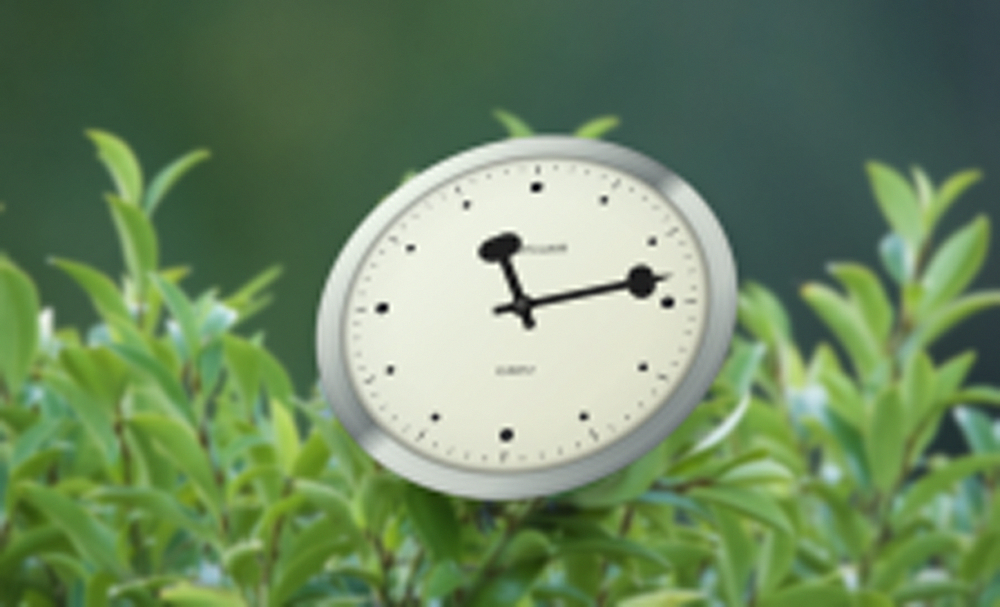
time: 11:13
